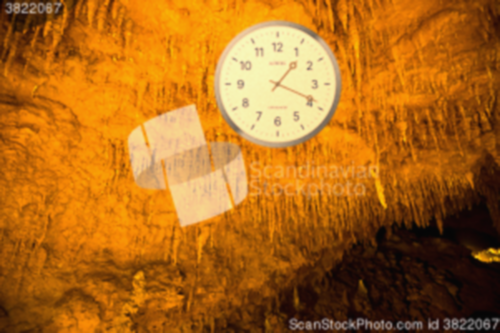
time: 1:19
